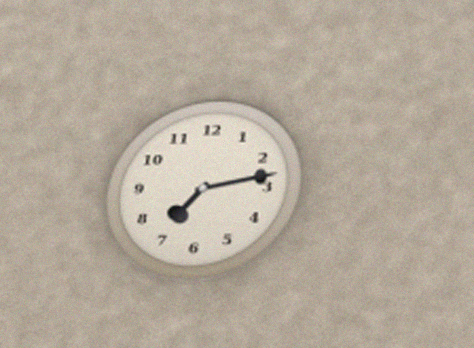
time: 7:13
